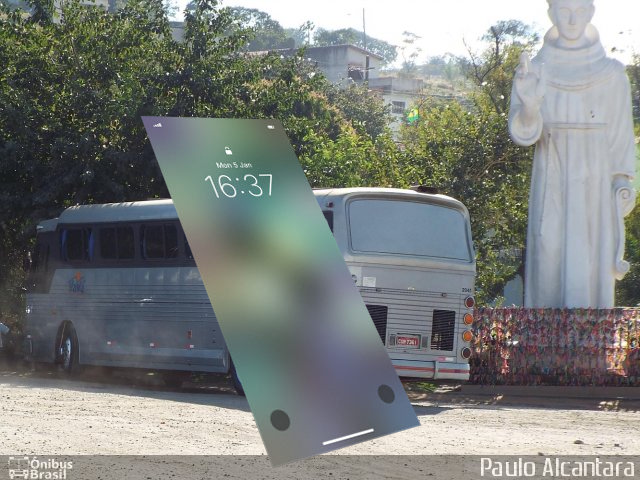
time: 16:37
